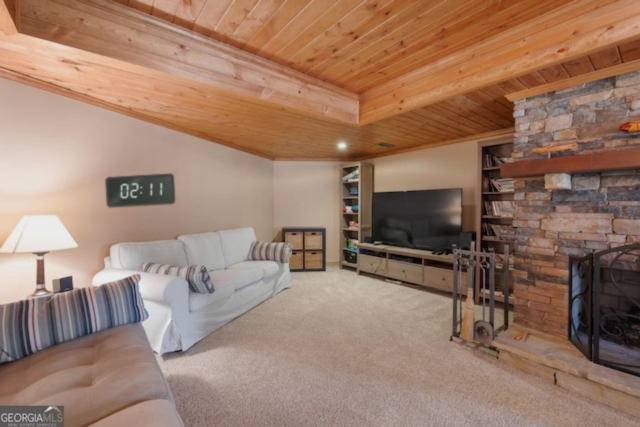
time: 2:11
